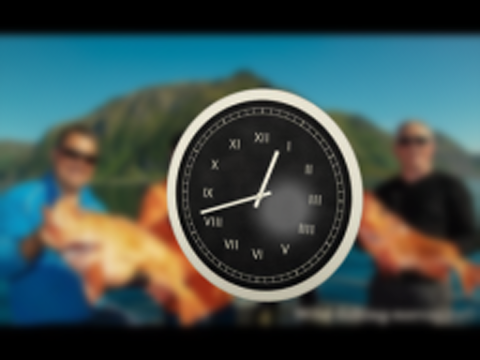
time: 12:42
